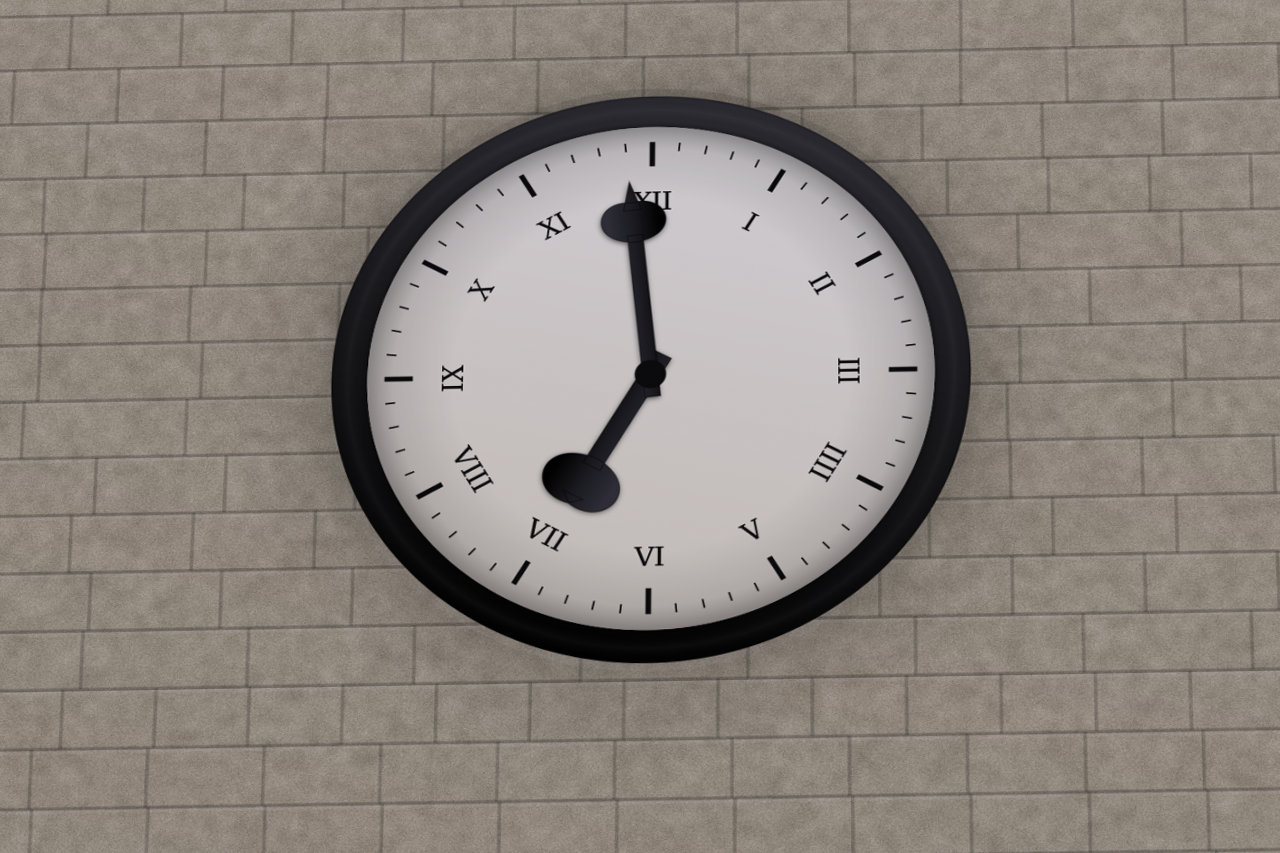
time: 6:59
